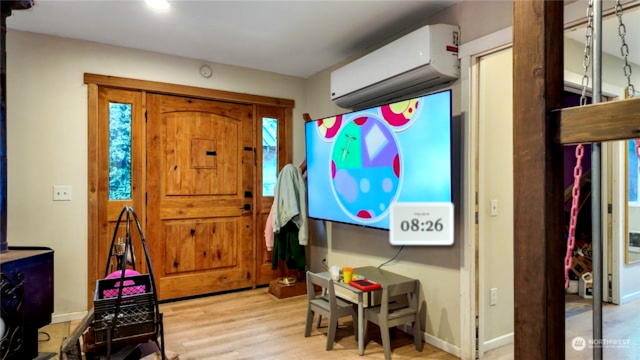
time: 8:26
